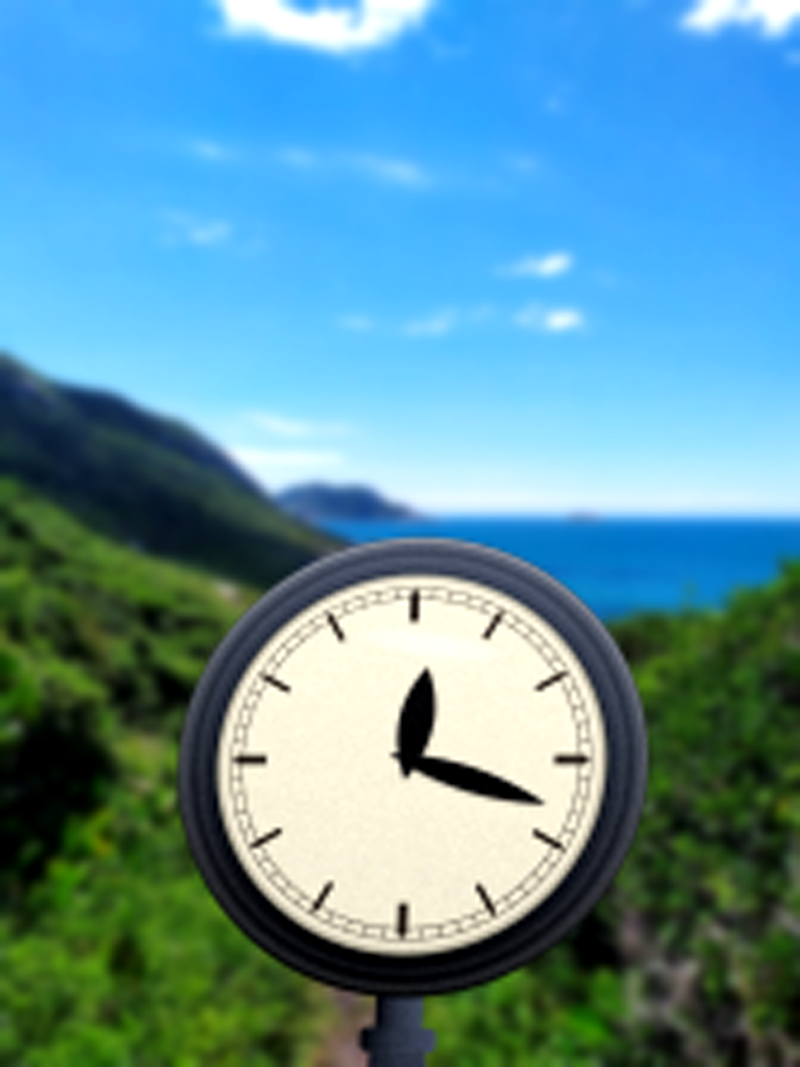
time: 12:18
